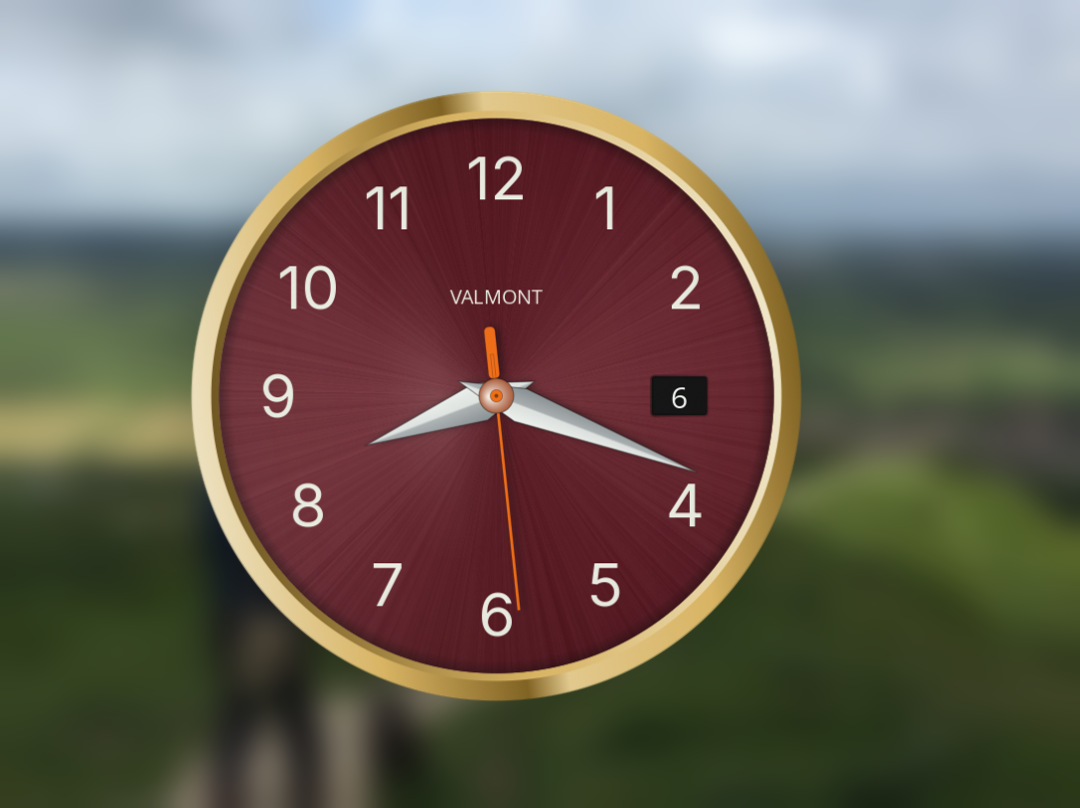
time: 8:18:29
